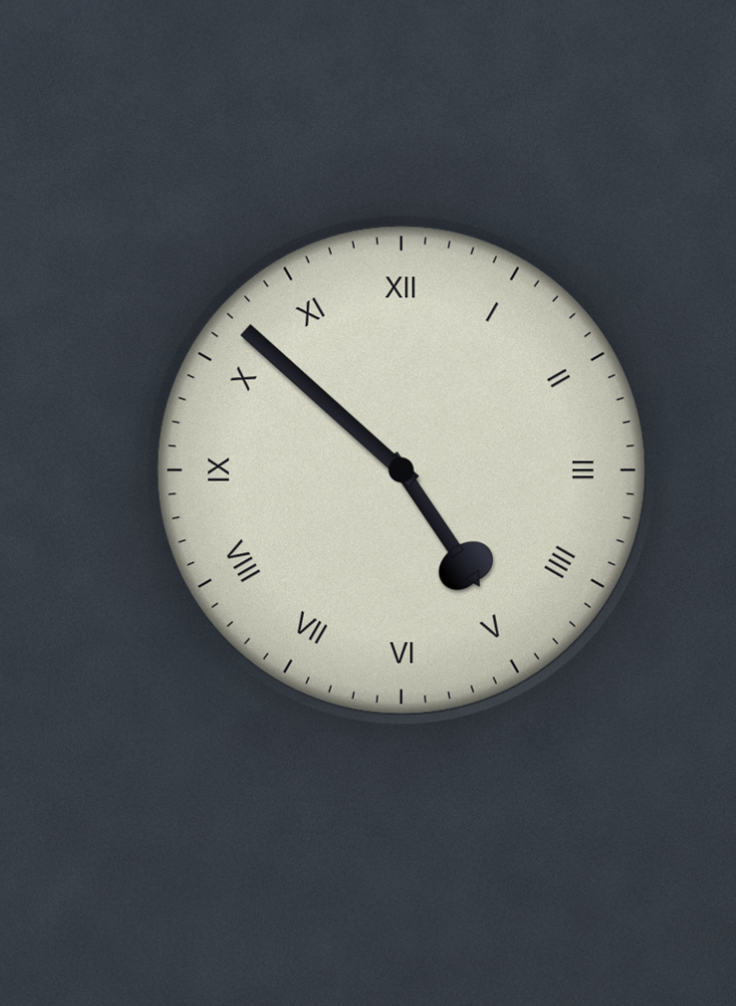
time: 4:52
